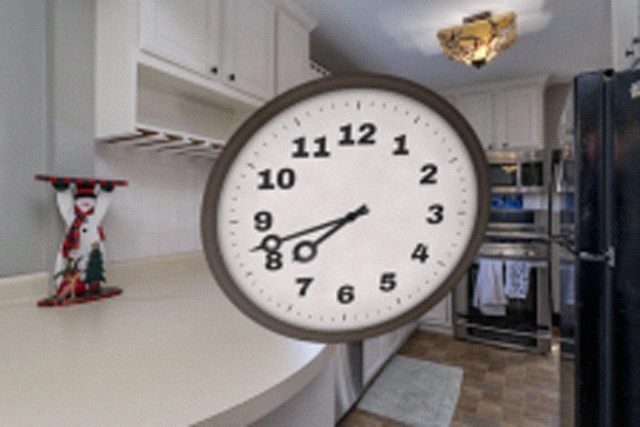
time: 7:42
